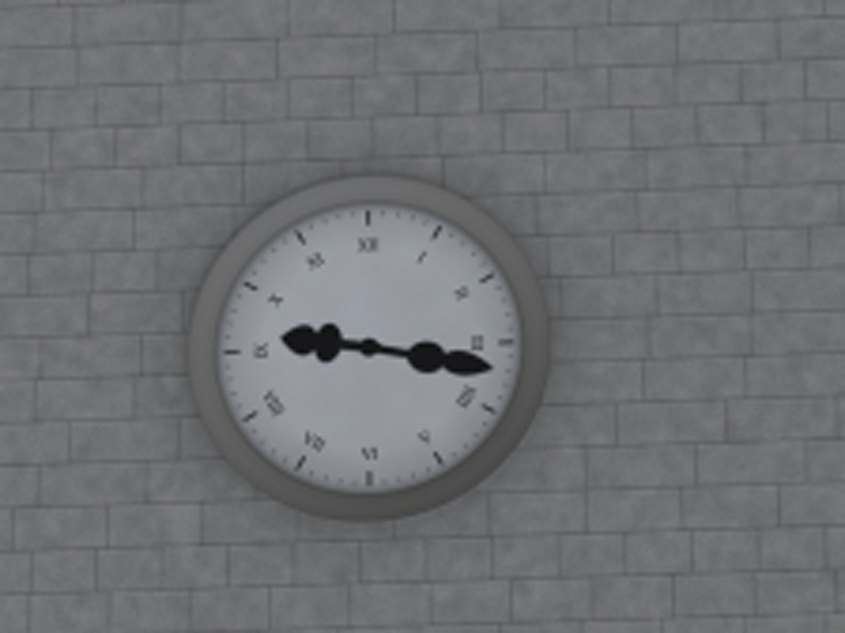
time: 9:17
